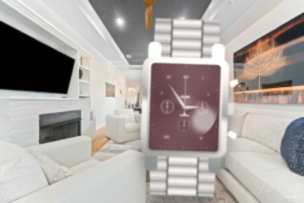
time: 2:54
